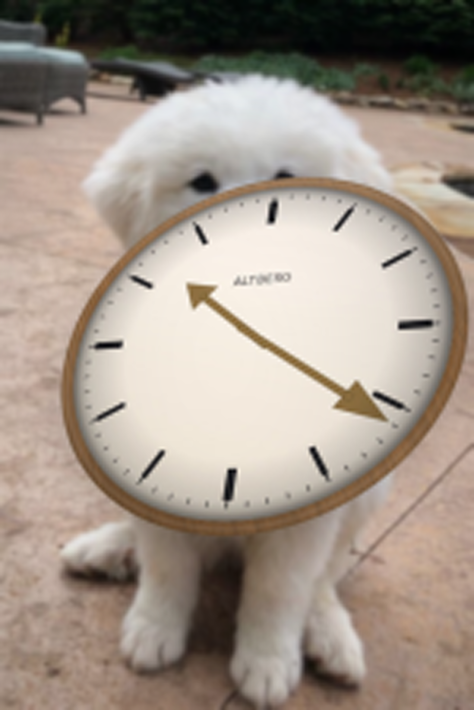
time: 10:21
